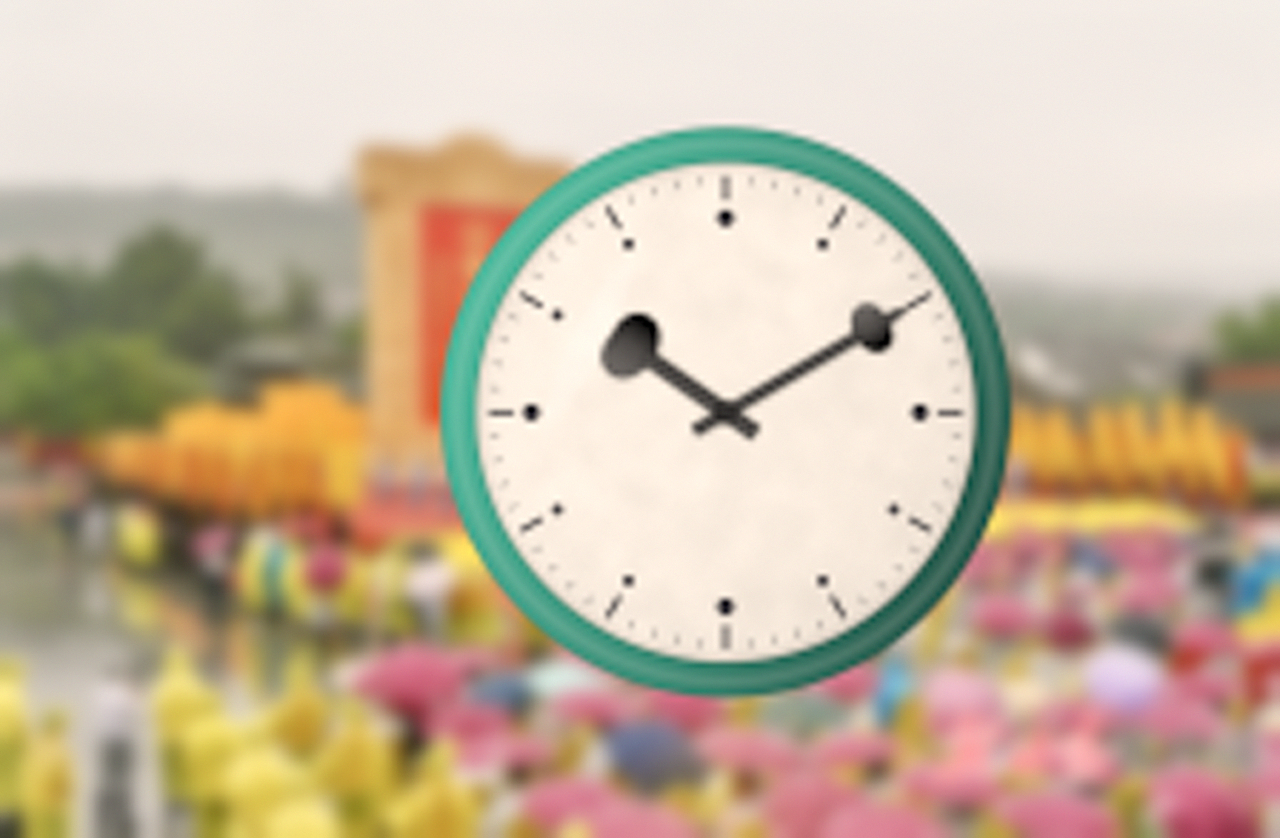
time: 10:10
